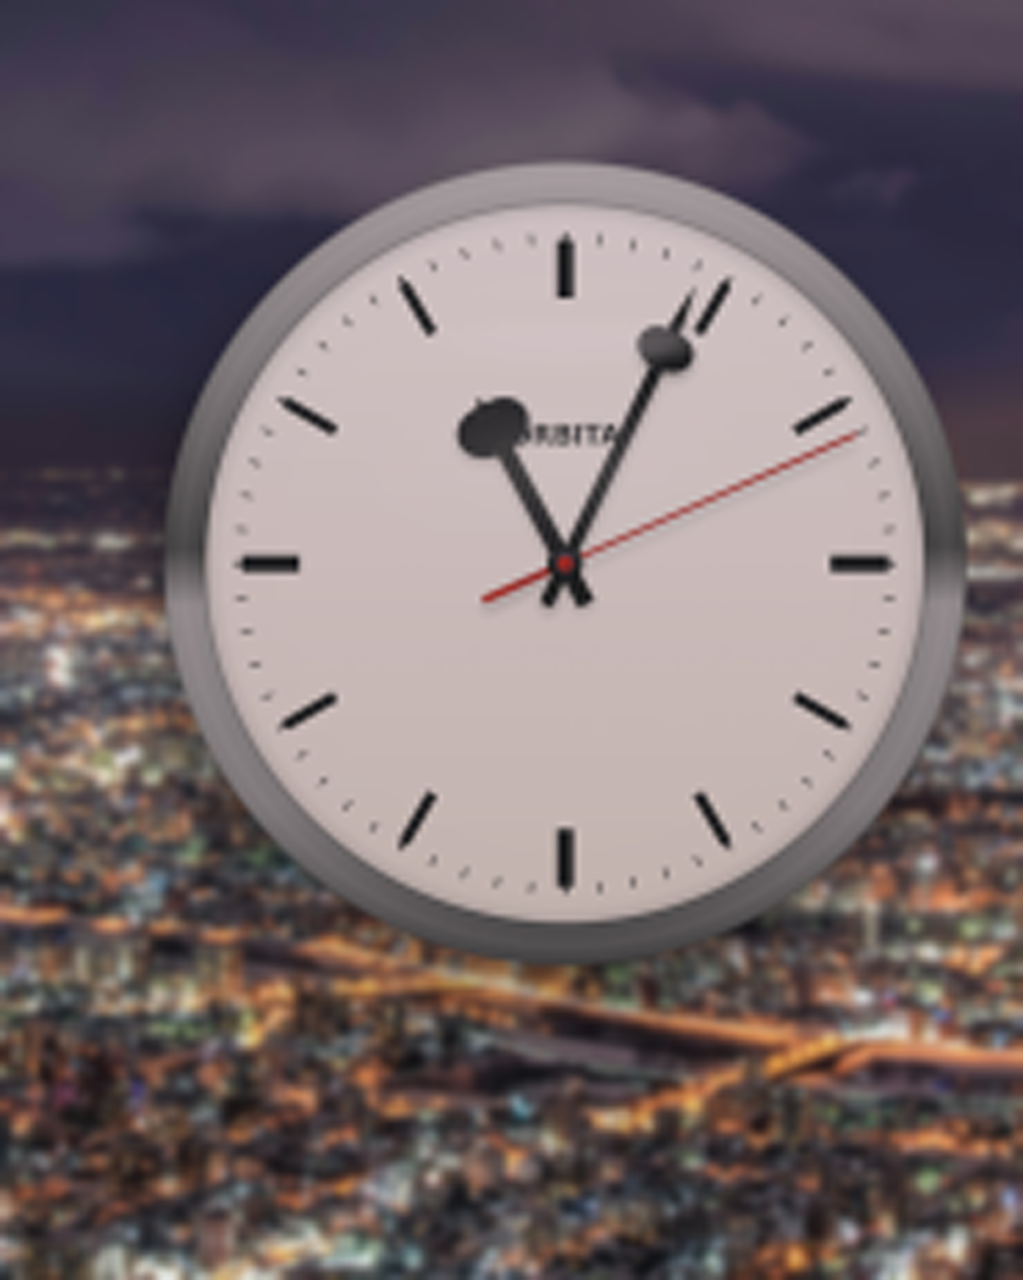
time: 11:04:11
